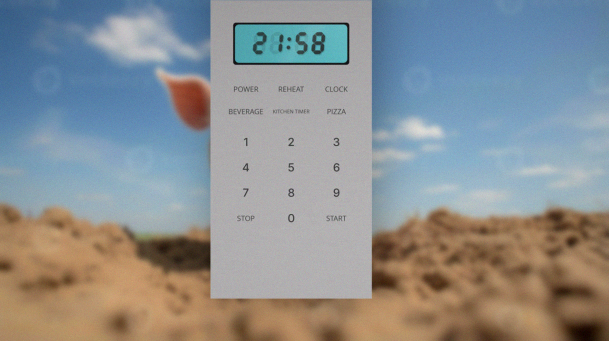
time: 21:58
